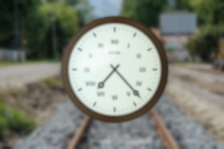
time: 7:23
